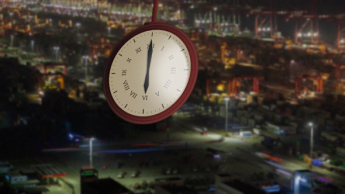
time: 6:00
